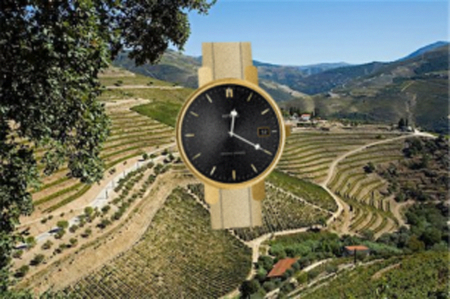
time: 12:20
